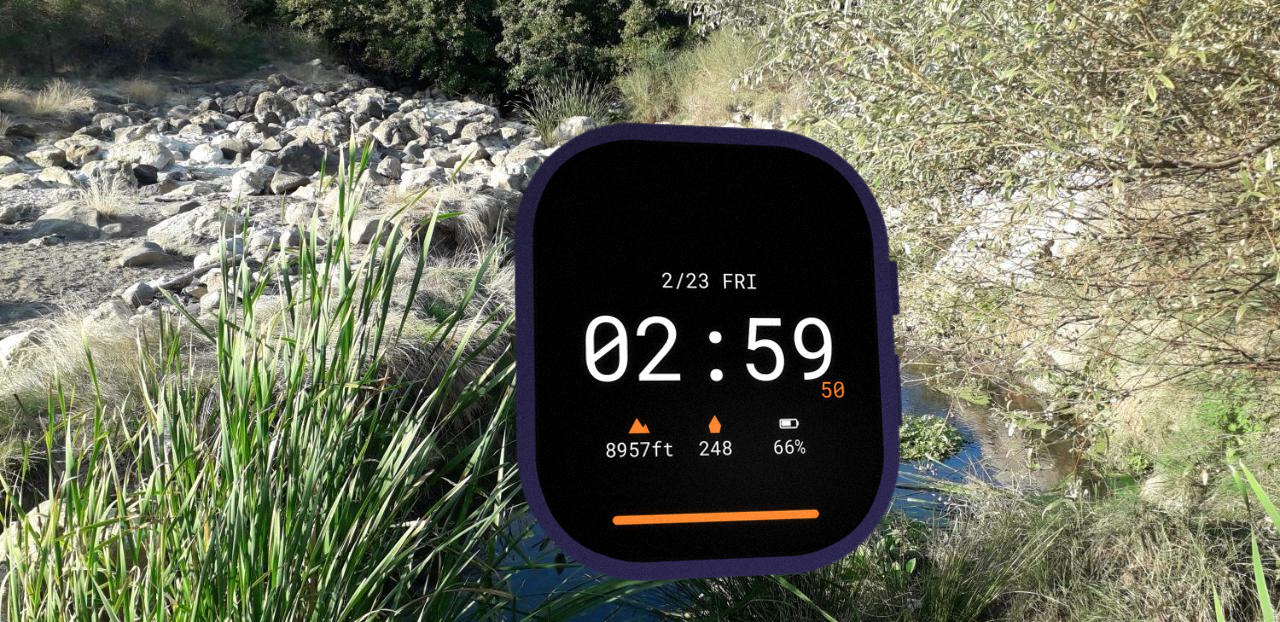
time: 2:59:50
